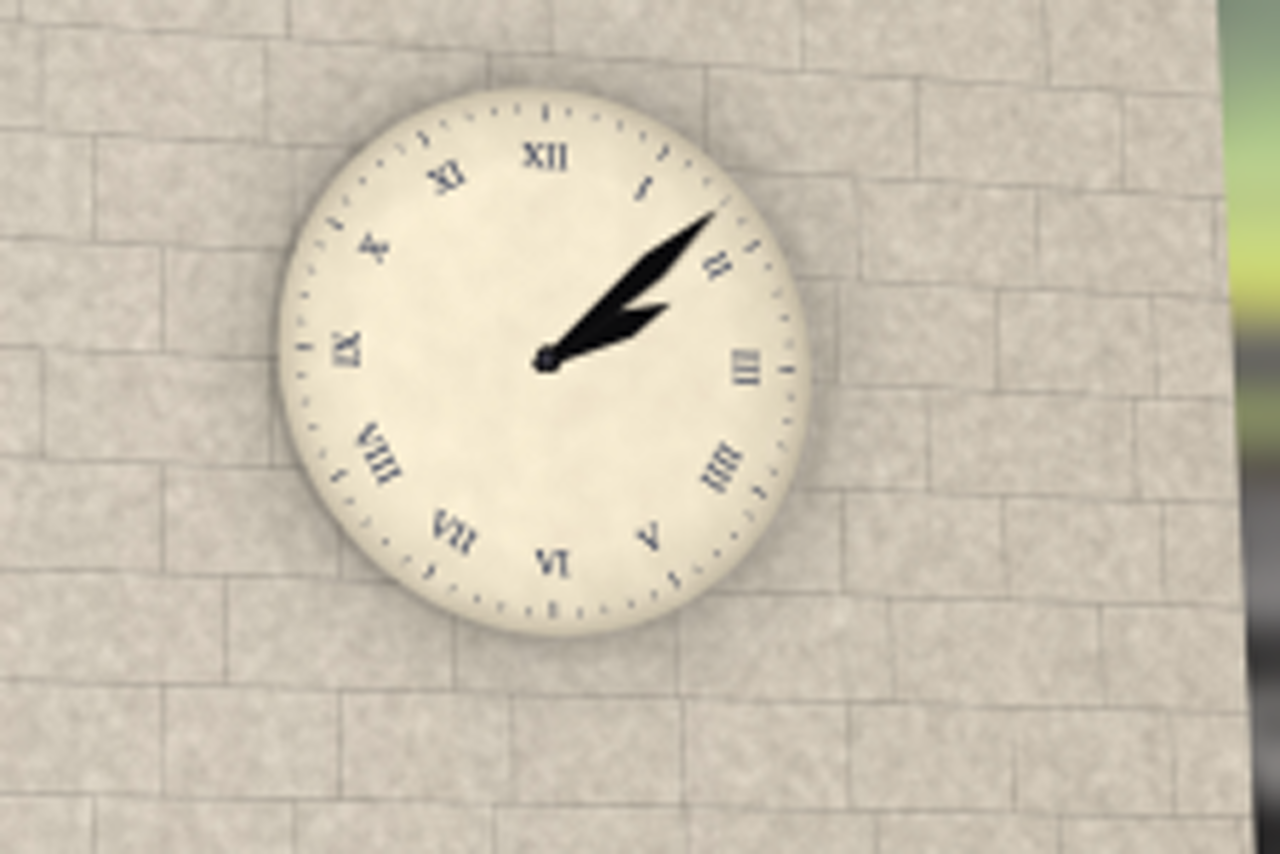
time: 2:08
